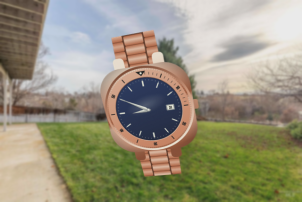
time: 8:50
